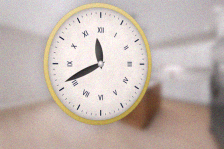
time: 11:41
